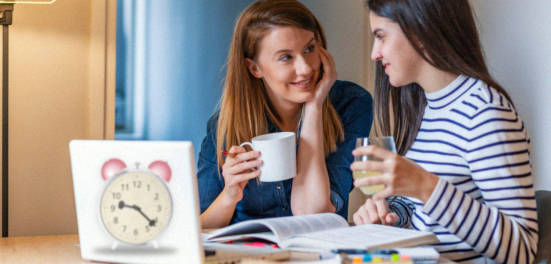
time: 9:22
